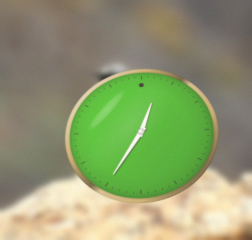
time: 12:35
